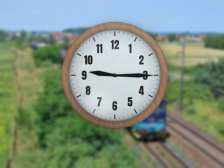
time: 9:15
